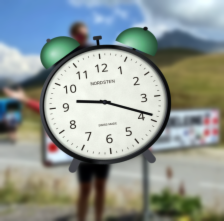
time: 9:19
